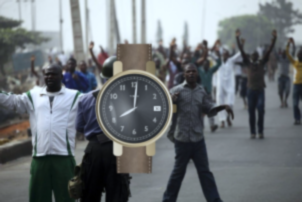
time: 8:01
